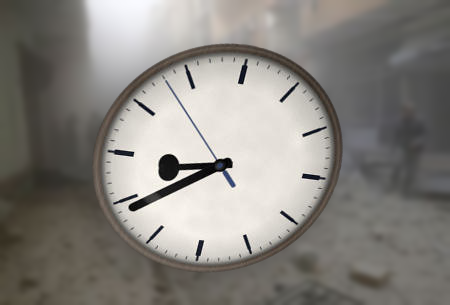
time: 8:38:53
